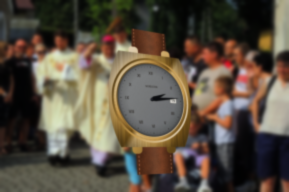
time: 2:14
